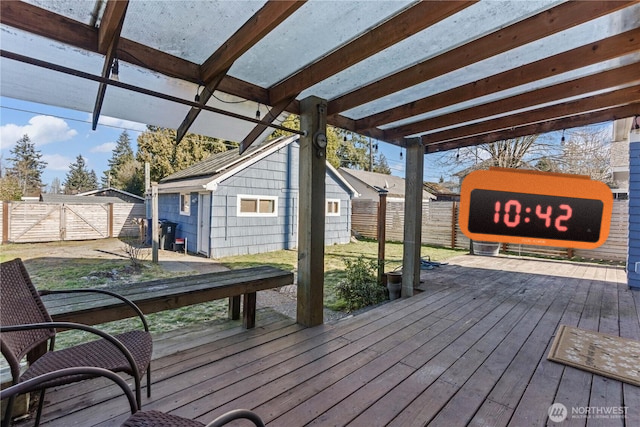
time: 10:42
